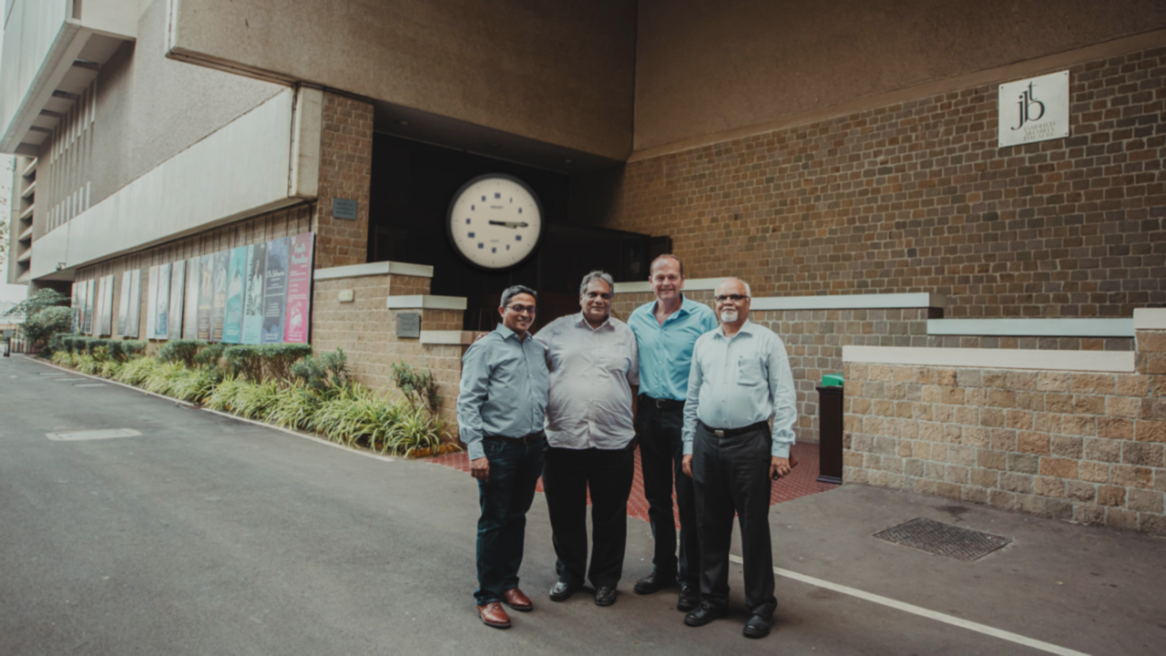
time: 3:15
